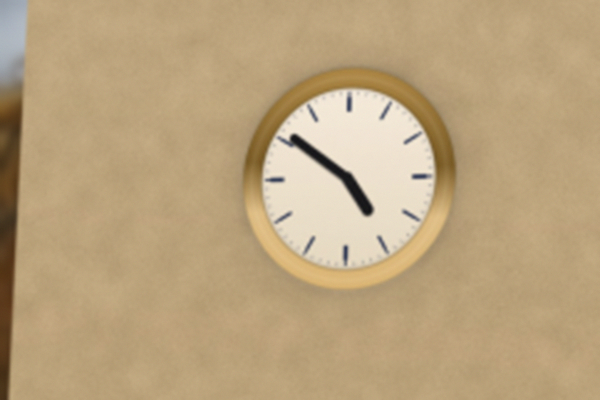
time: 4:51
